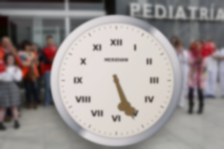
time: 5:26
